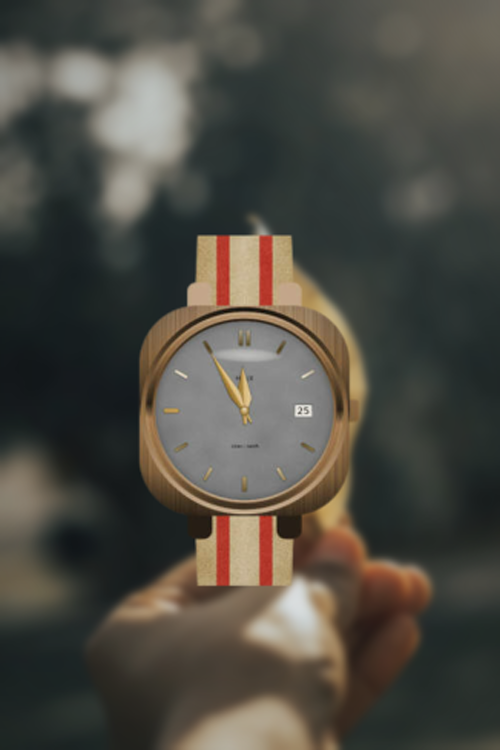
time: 11:55
